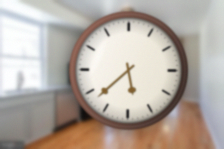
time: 5:38
